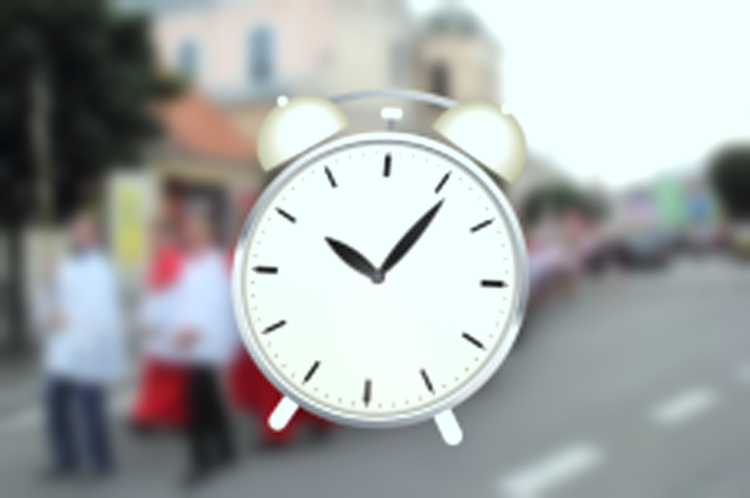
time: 10:06
